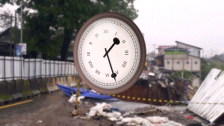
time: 1:27
